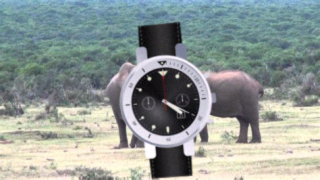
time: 4:20
